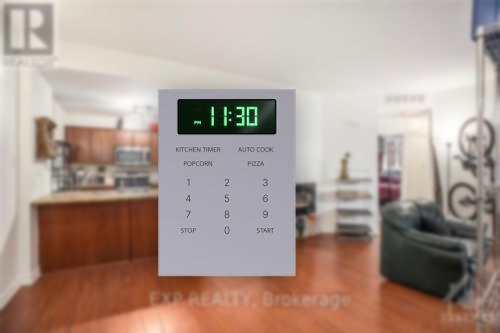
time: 11:30
